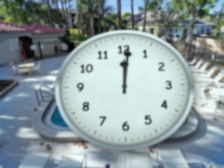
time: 12:01
